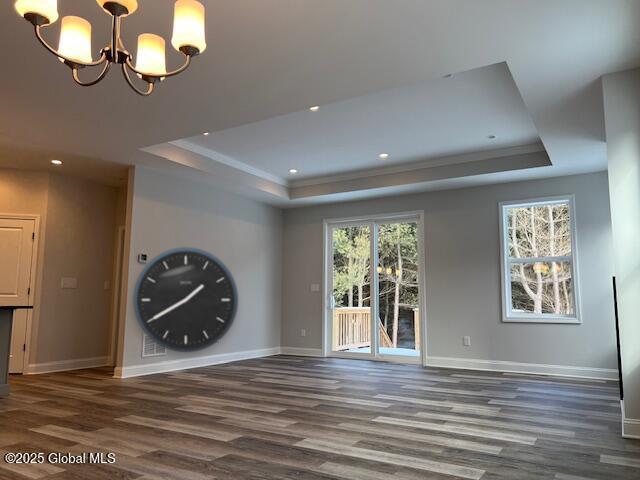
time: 1:40
